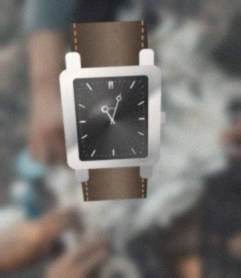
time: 11:03
